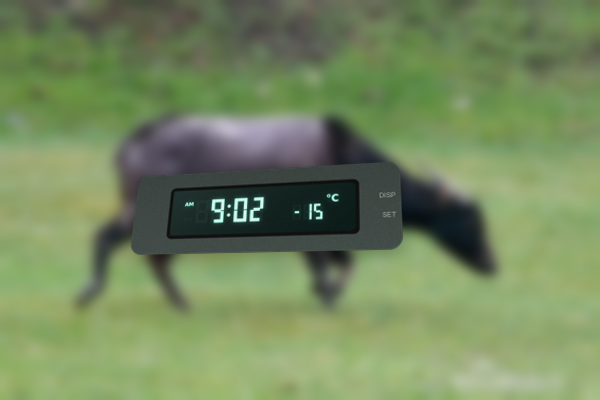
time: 9:02
